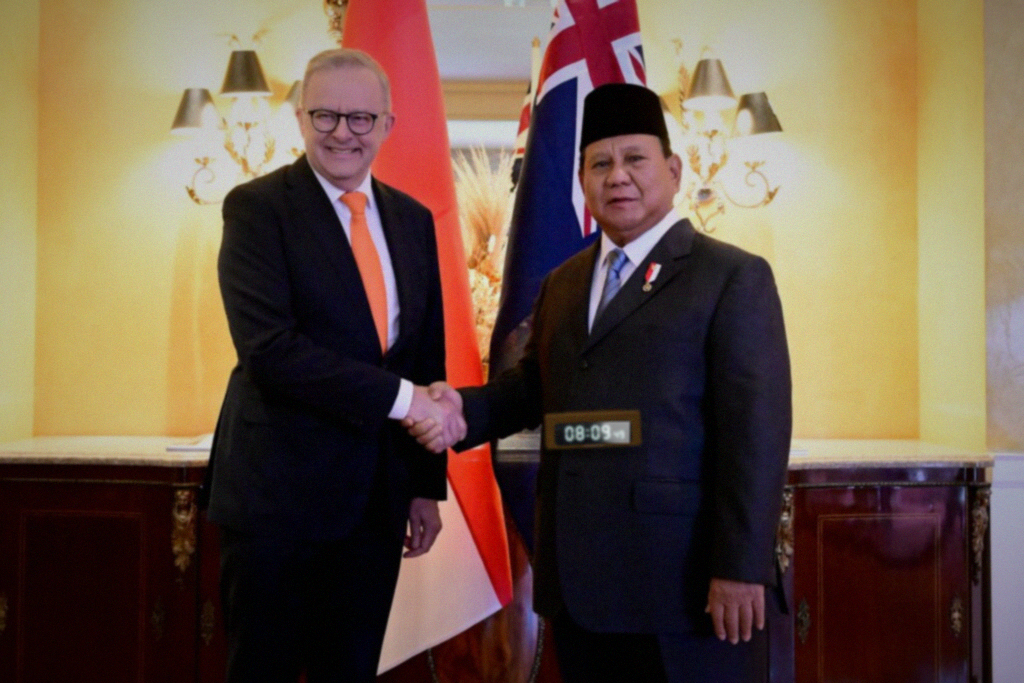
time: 8:09
